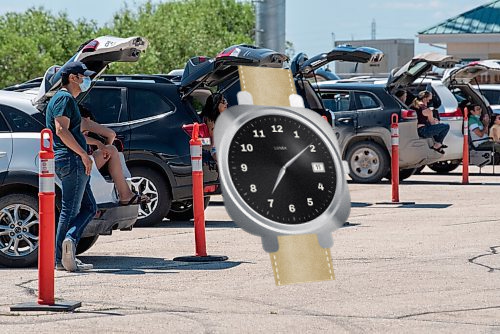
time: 7:09
